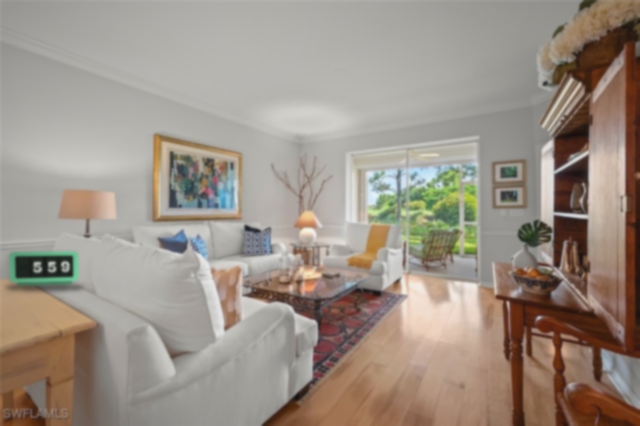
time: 5:59
